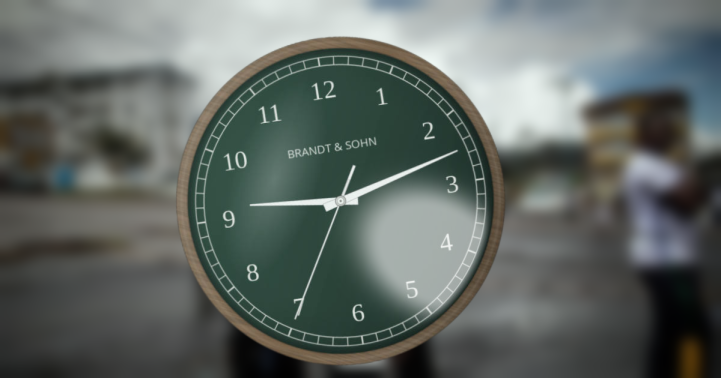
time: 9:12:35
